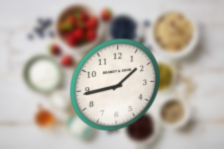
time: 1:44
